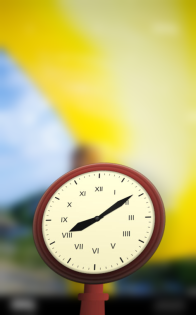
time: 8:09
